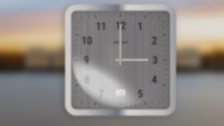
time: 3:00
